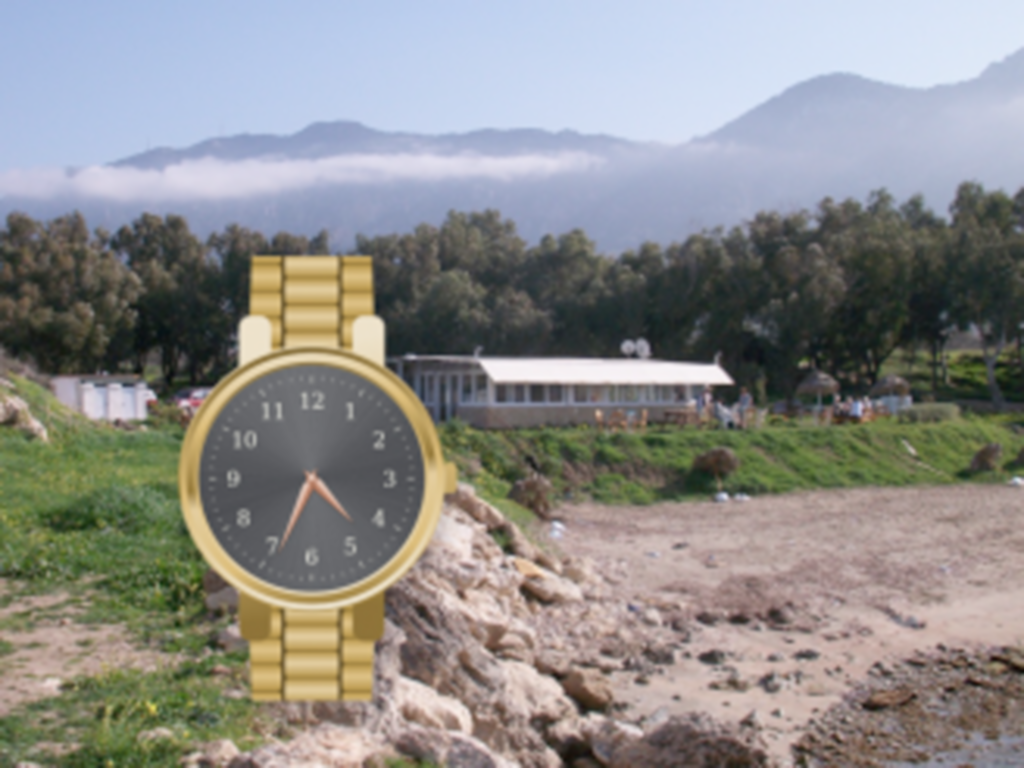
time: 4:34
